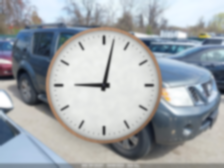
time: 9:02
